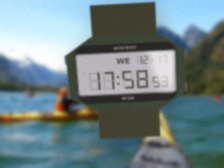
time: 17:58:53
